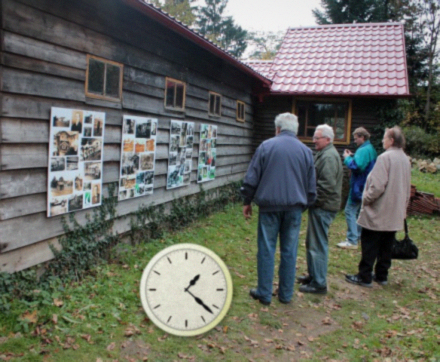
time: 1:22
